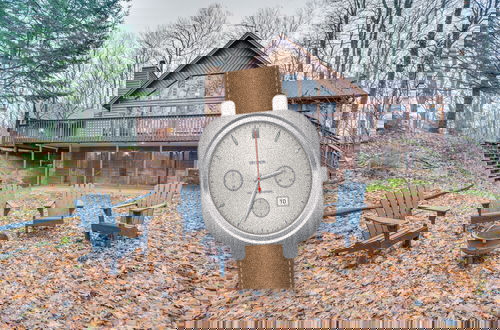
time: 2:34
